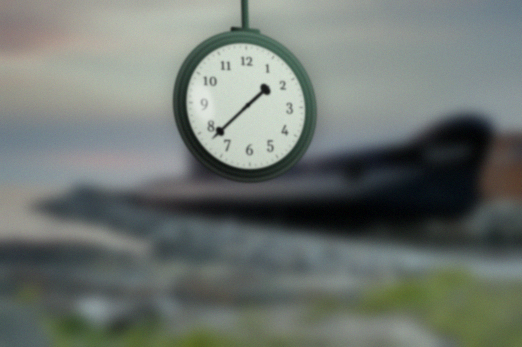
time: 1:38
